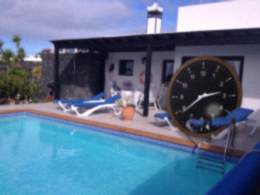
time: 2:39
